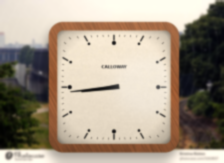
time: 8:44
